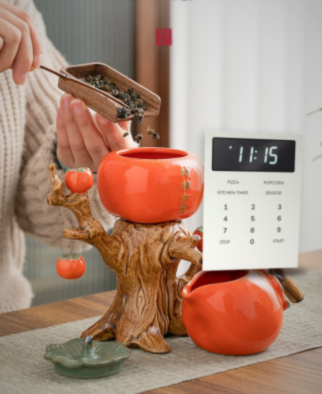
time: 11:15
